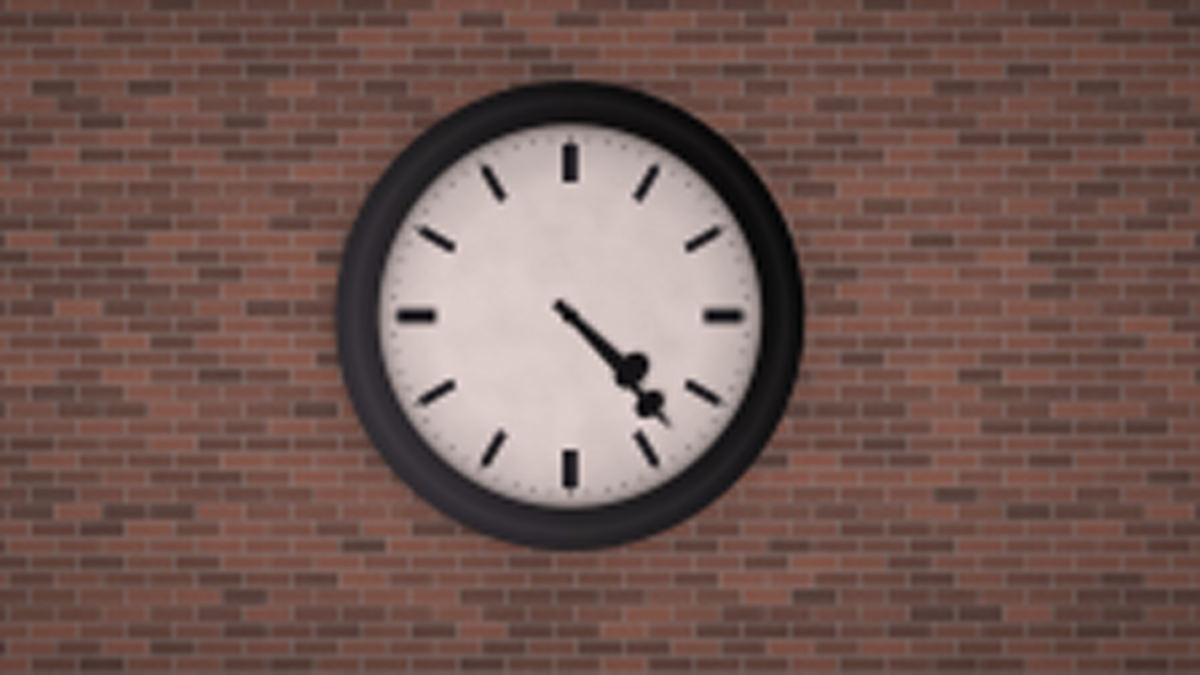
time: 4:23
